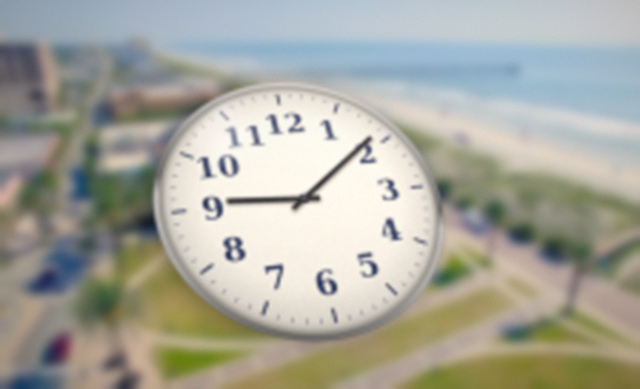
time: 9:09
